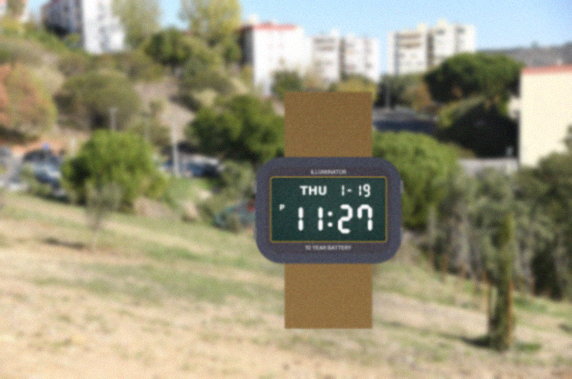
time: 11:27
